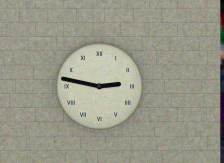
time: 2:47
